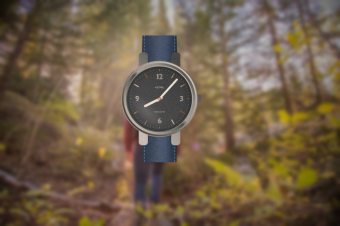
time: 8:07
